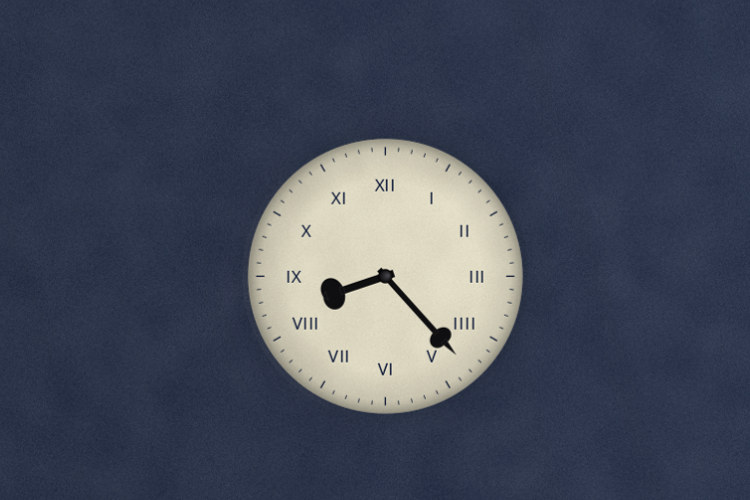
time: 8:23
